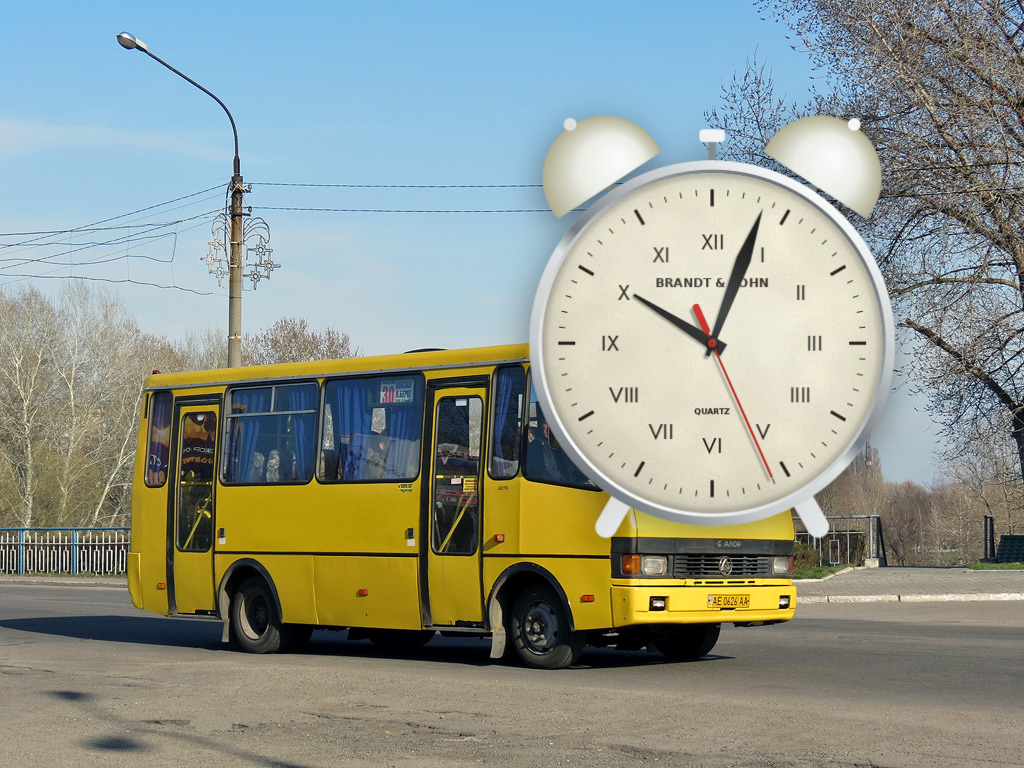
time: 10:03:26
